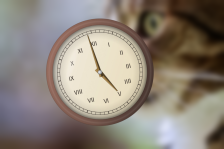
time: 4:59
